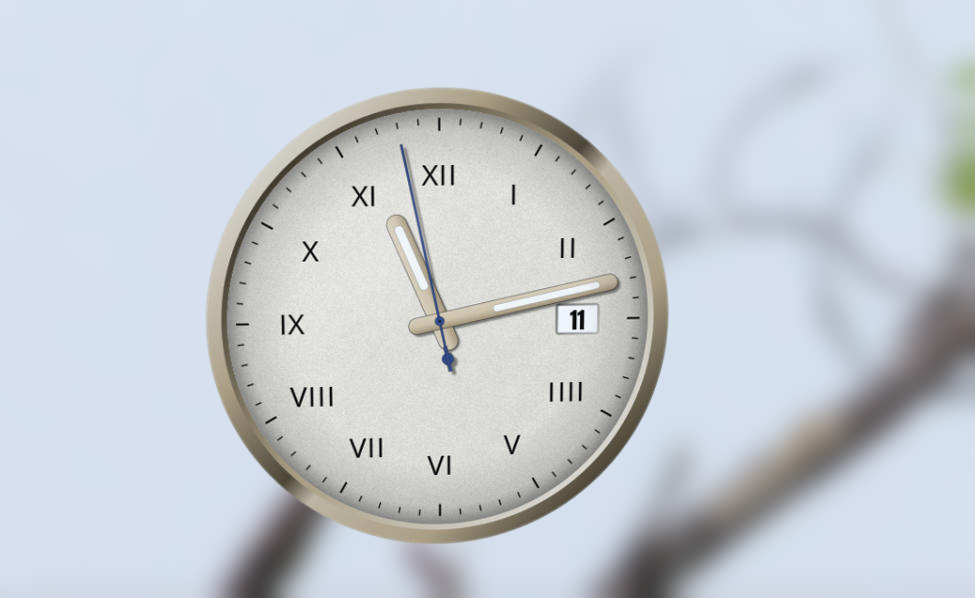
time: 11:12:58
